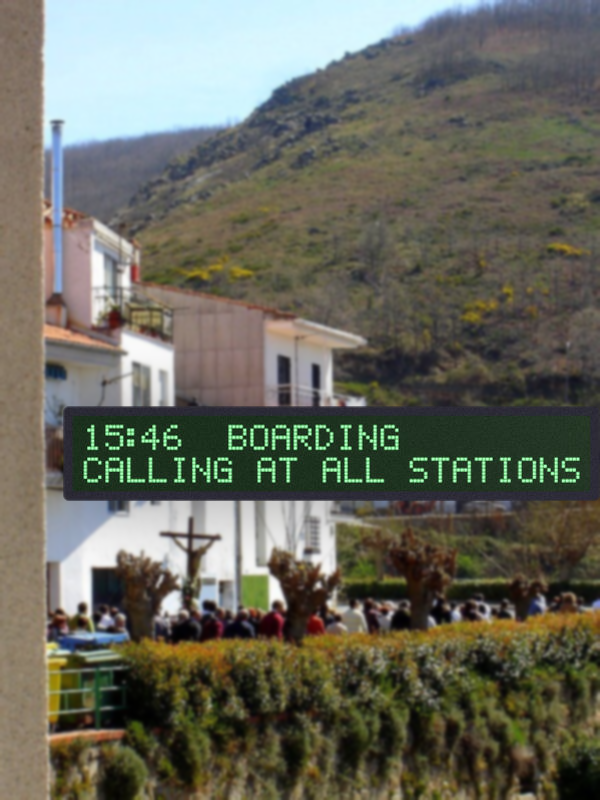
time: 15:46
